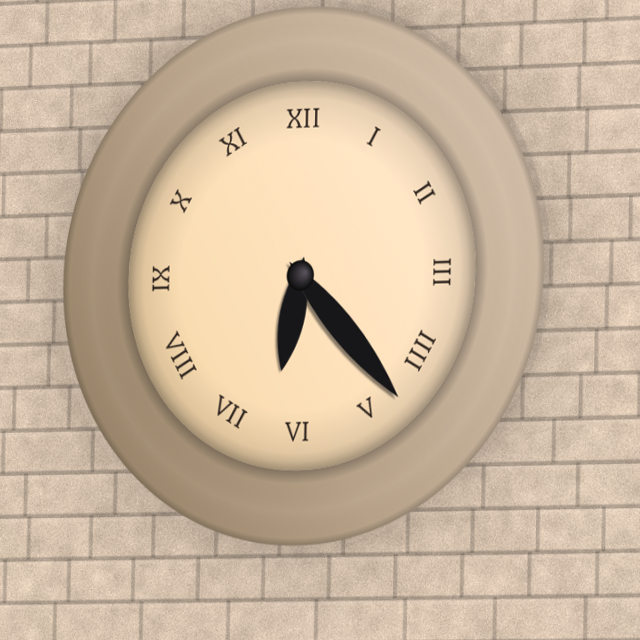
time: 6:23
